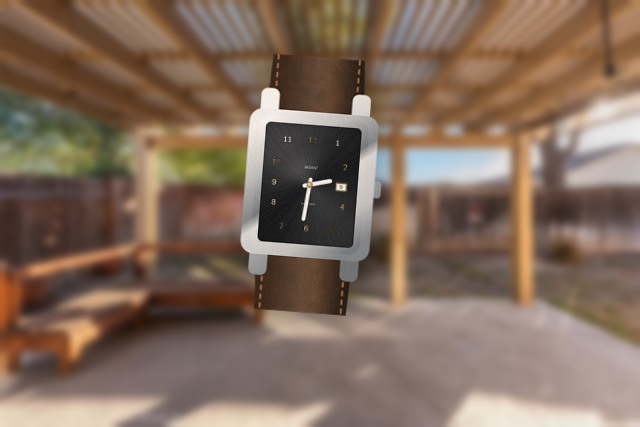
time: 2:31
